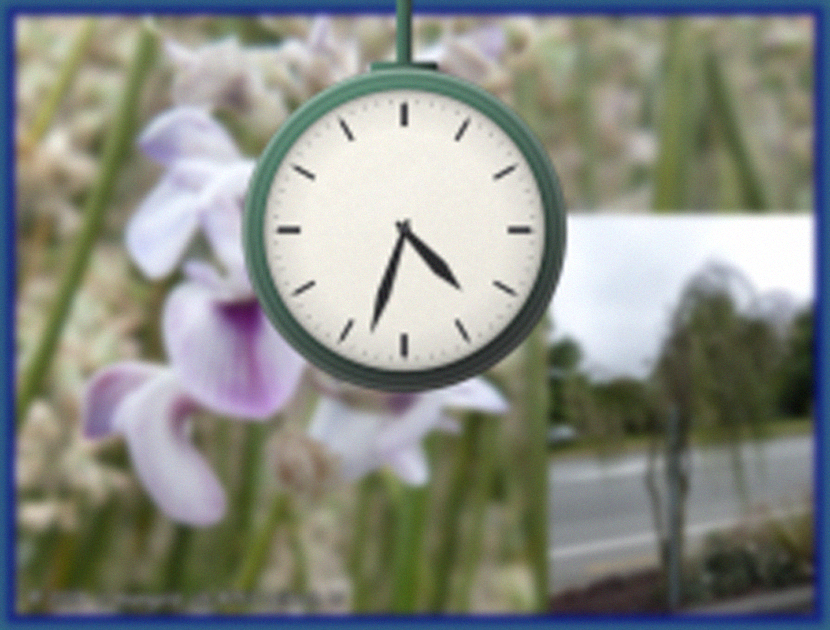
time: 4:33
